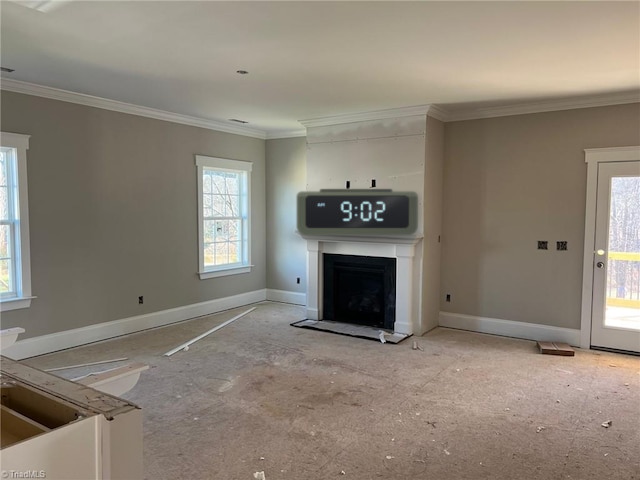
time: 9:02
